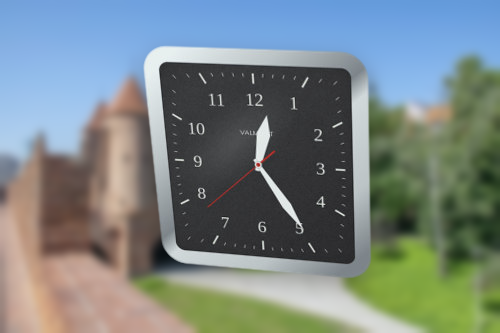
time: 12:24:38
